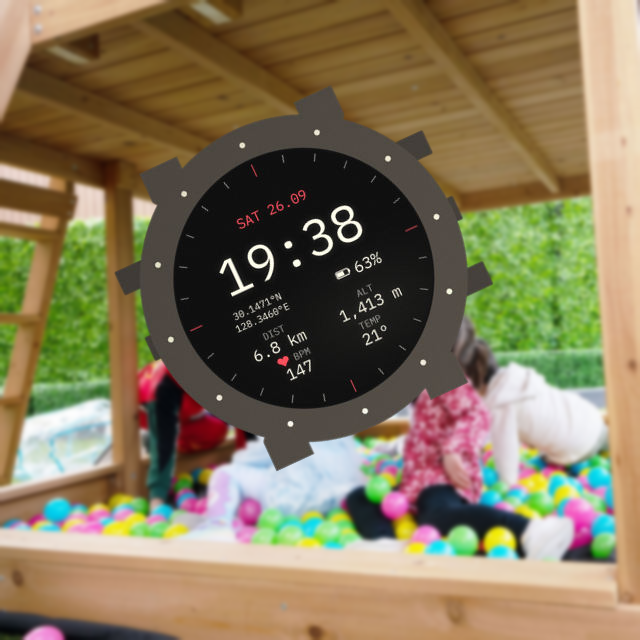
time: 19:38
